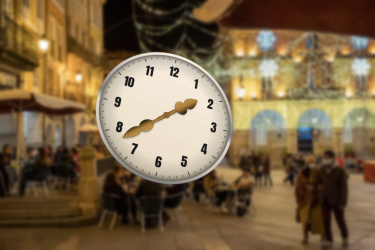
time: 1:38
